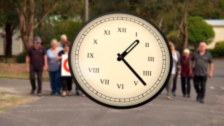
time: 1:23
